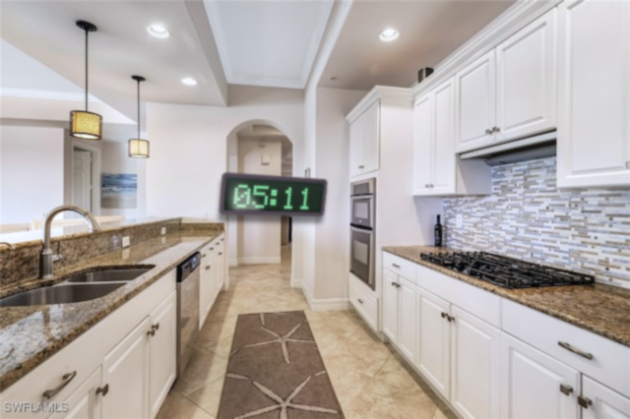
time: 5:11
